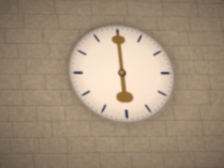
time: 6:00
